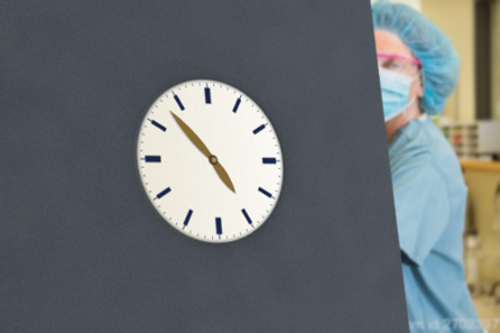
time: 4:53
